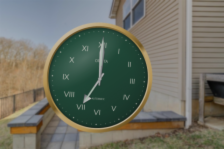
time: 7:00
